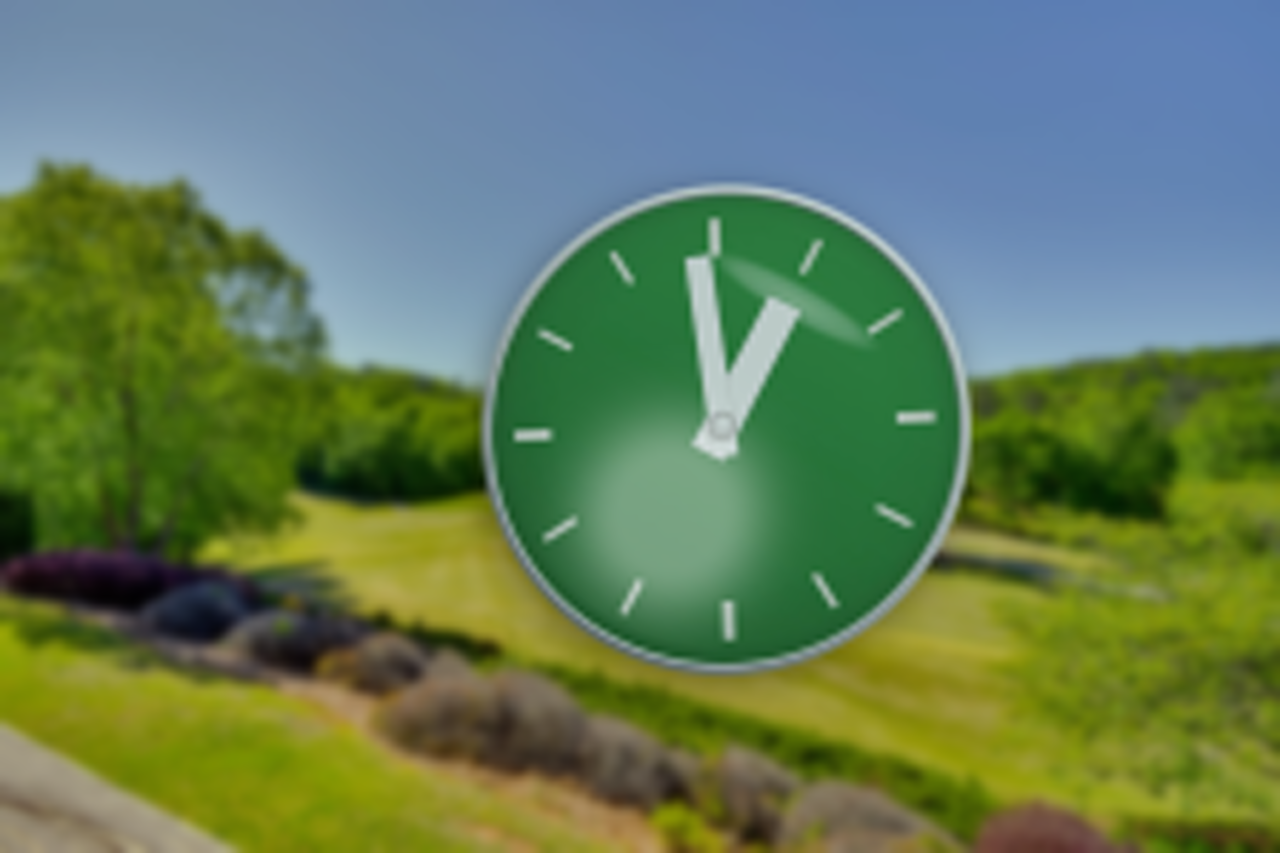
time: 12:59
